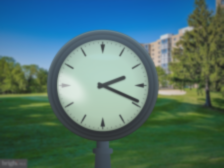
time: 2:19
